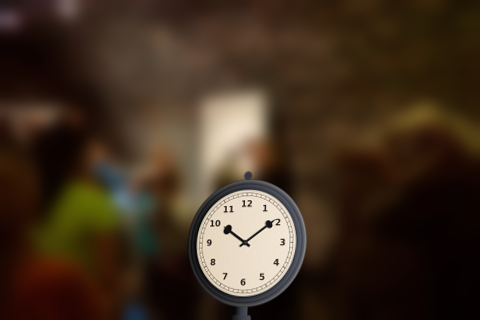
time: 10:09
